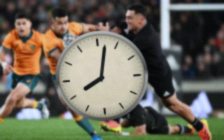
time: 8:02
